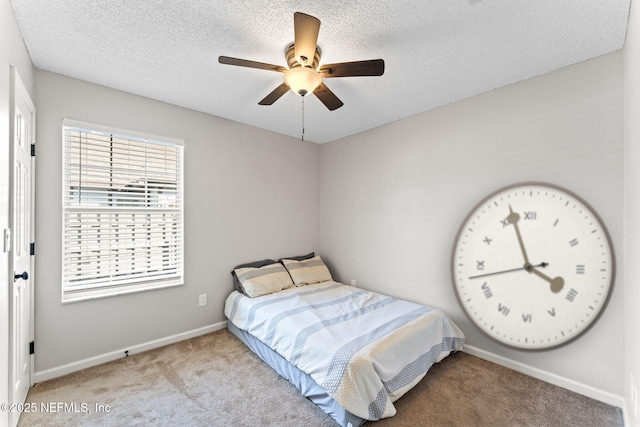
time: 3:56:43
